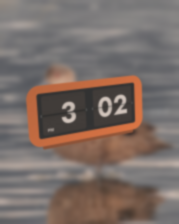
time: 3:02
